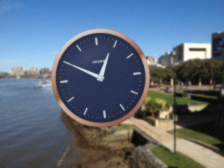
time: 12:50
